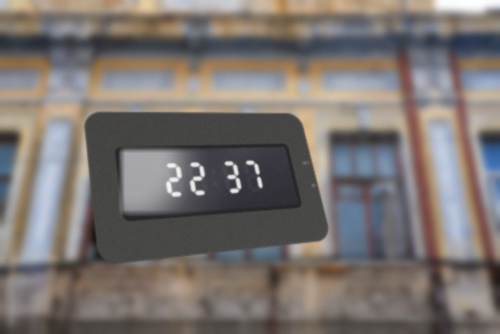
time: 22:37
